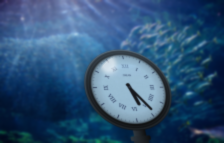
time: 5:24
